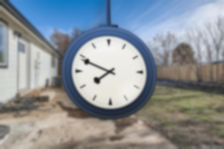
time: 7:49
